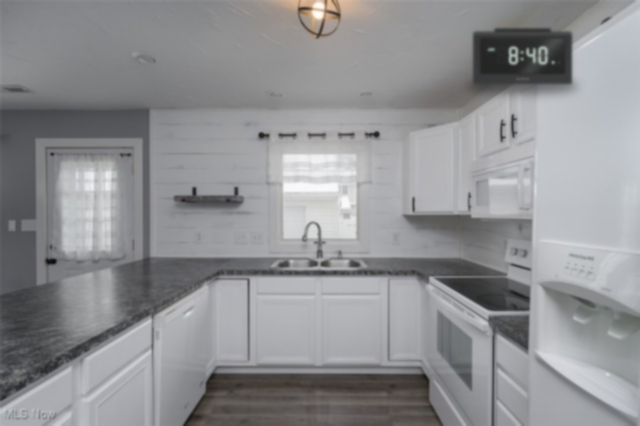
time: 8:40
